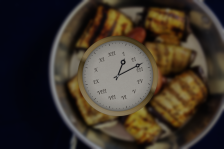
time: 1:13
